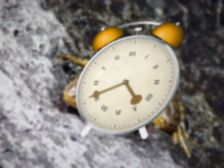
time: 4:41
